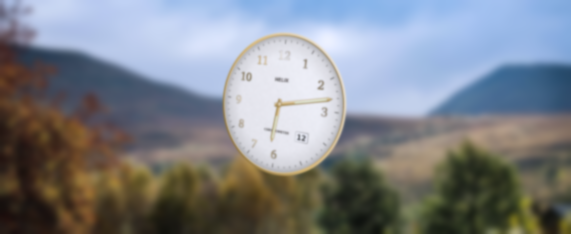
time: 6:13
